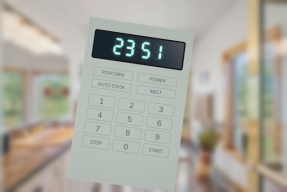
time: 23:51
